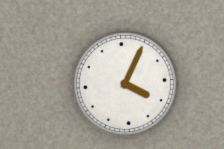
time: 4:05
